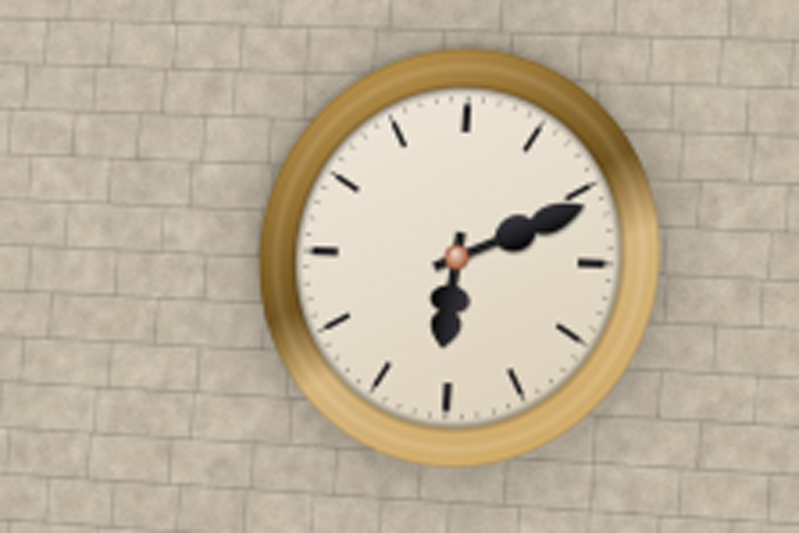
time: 6:11
